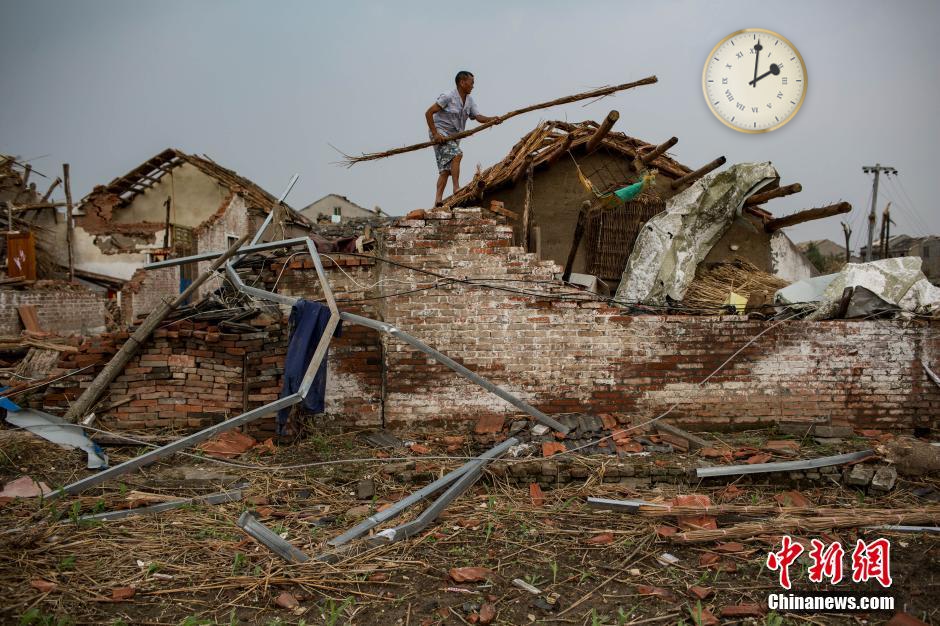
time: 2:01
